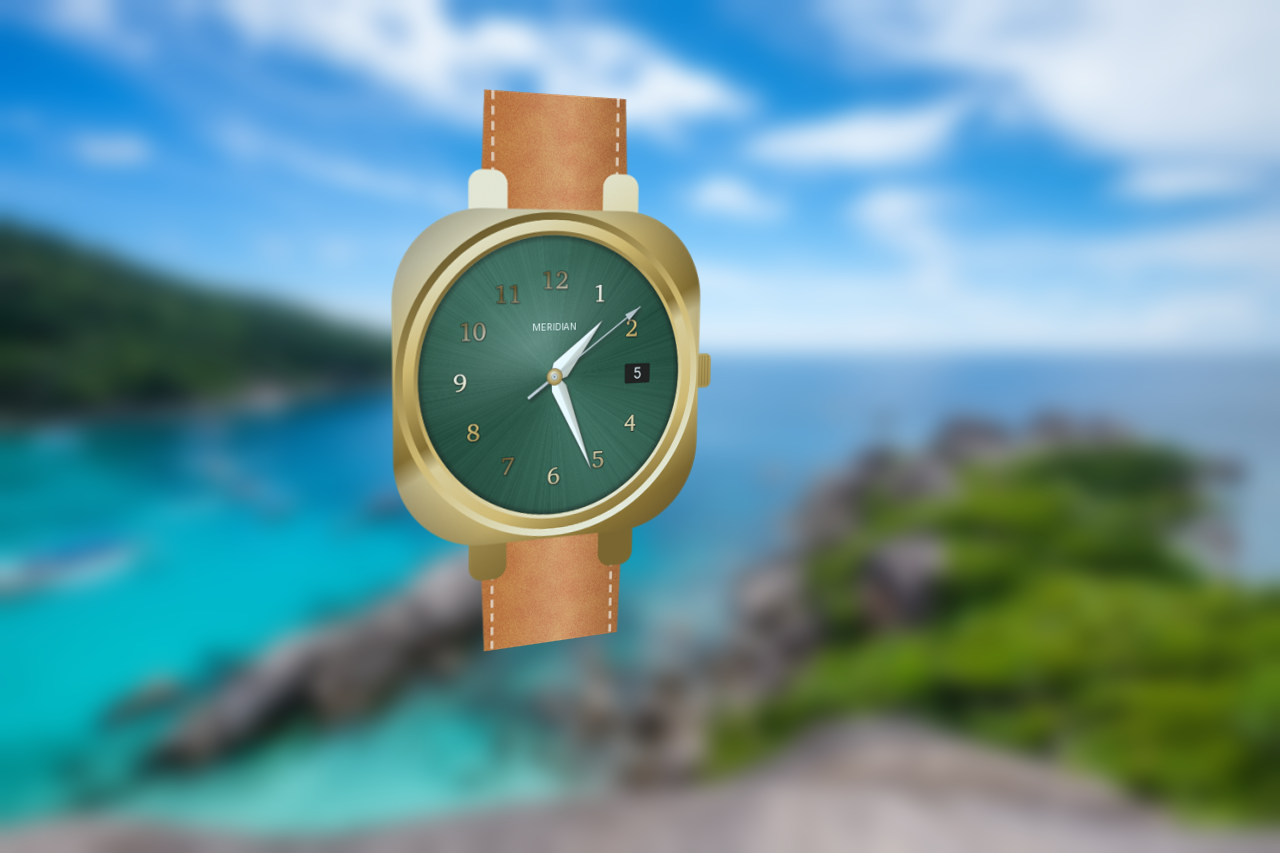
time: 1:26:09
